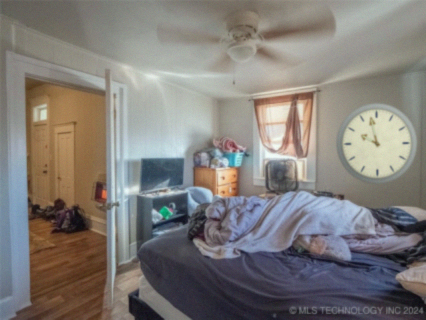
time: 9:58
